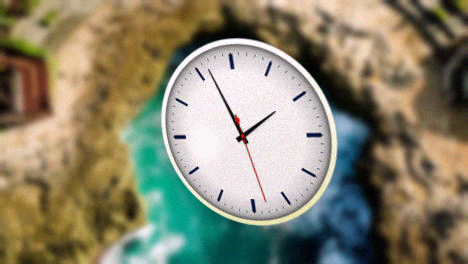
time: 1:56:28
